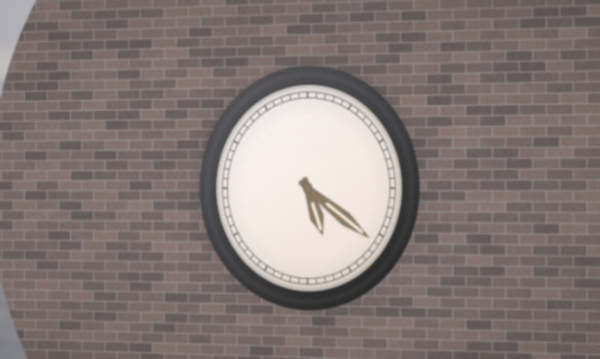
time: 5:21
